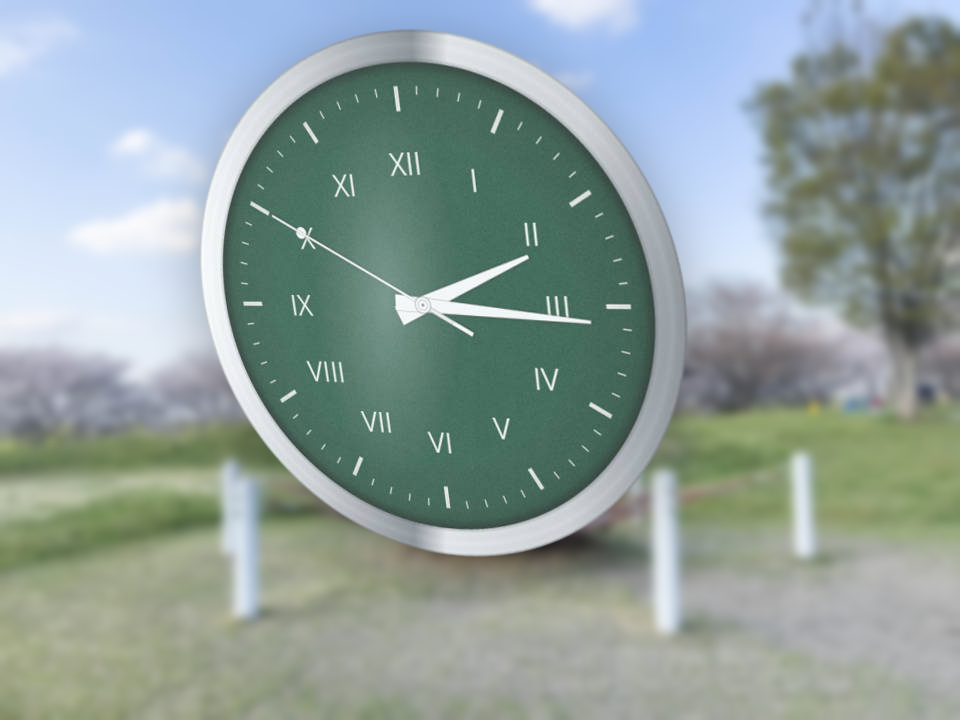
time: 2:15:50
